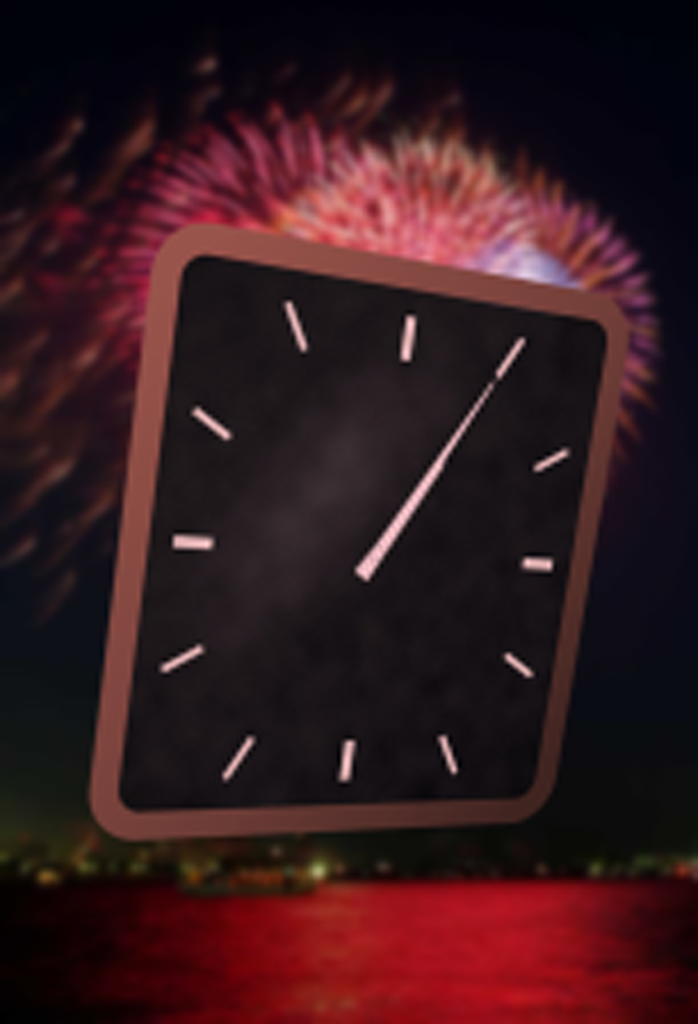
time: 1:05
